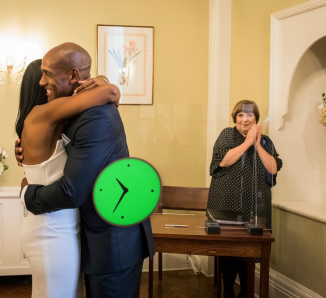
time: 10:34
